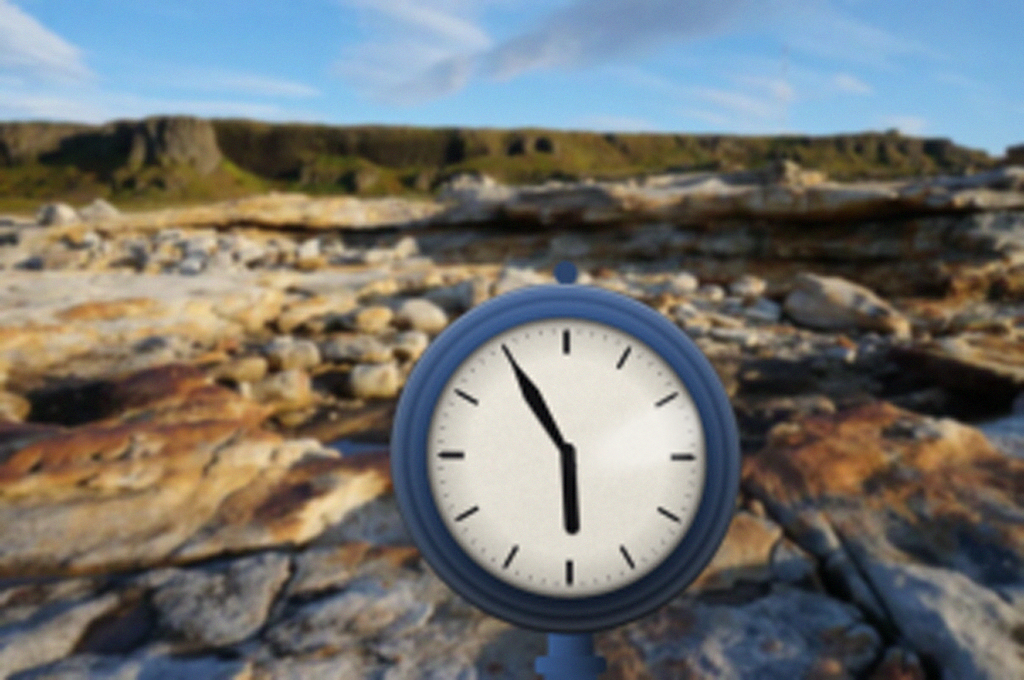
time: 5:55
